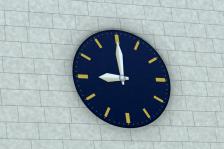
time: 9:00
